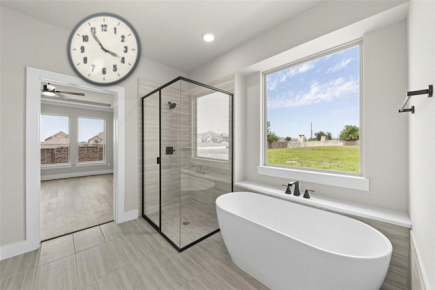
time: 3:54
